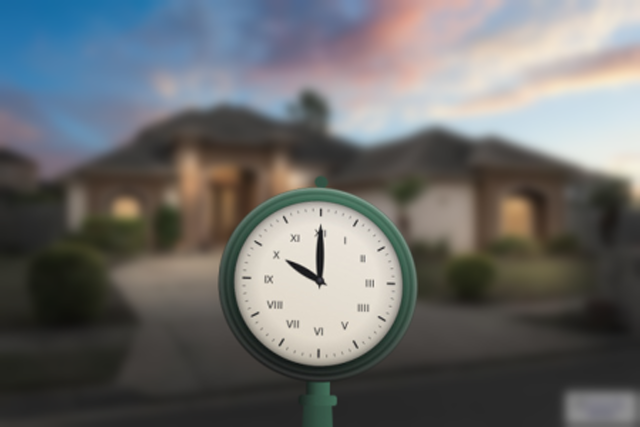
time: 10:00
